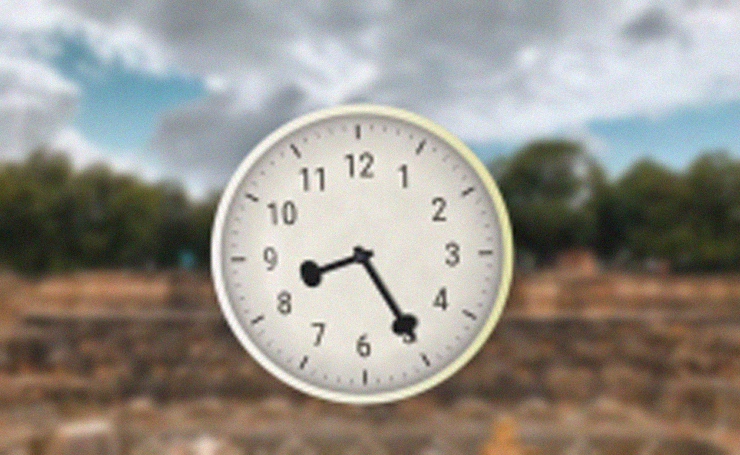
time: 8:25
